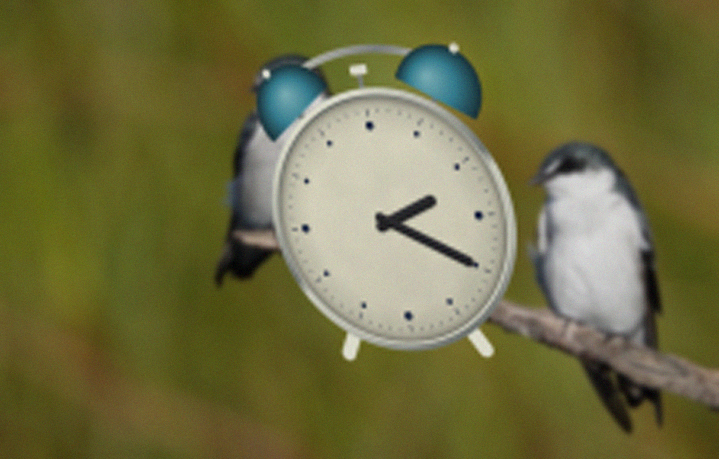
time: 2:20
